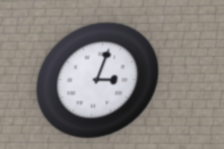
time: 3:02
